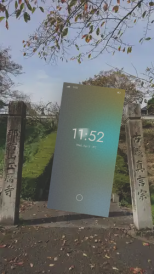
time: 11:52
